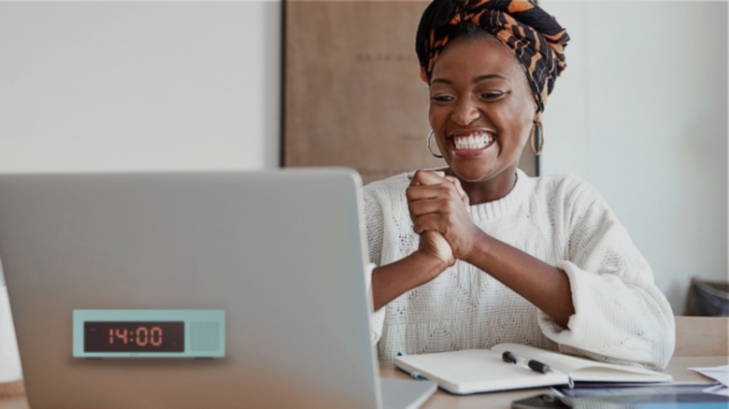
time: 14:00
